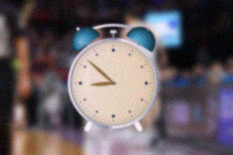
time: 8:52
